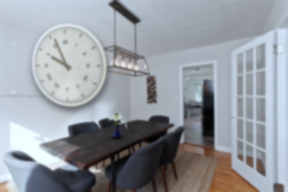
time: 9:56
